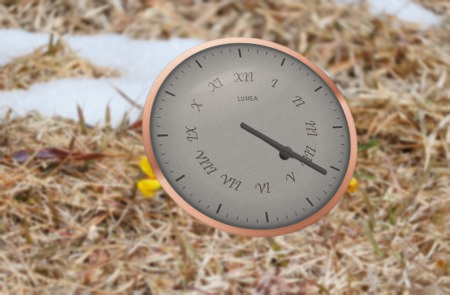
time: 4:21
